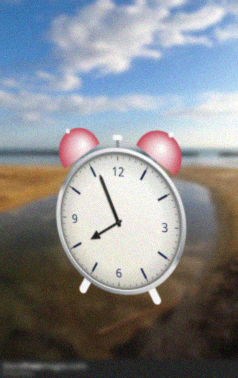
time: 7:56
